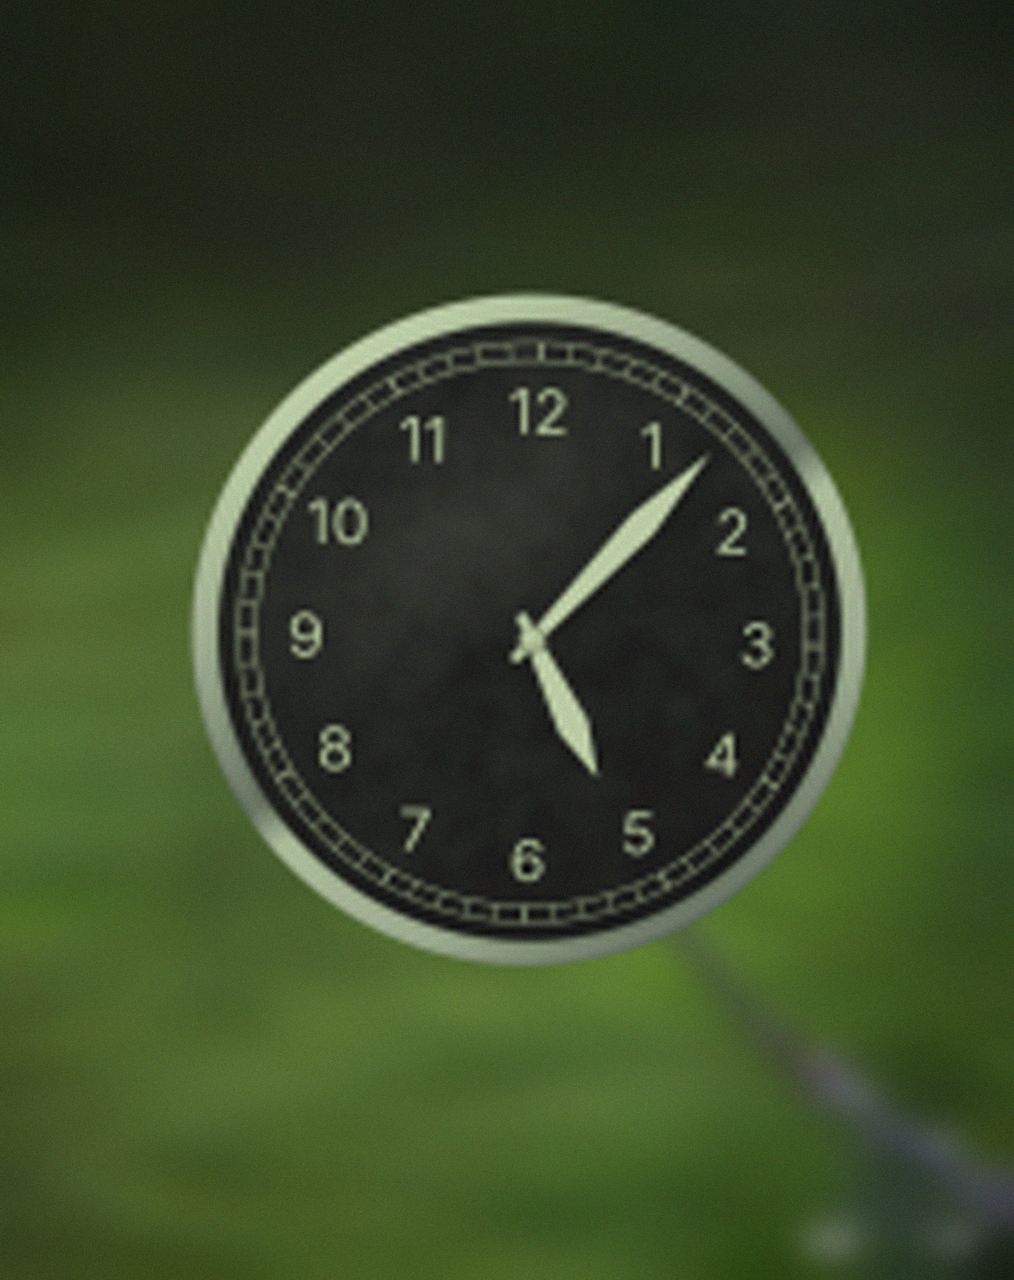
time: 5:07
